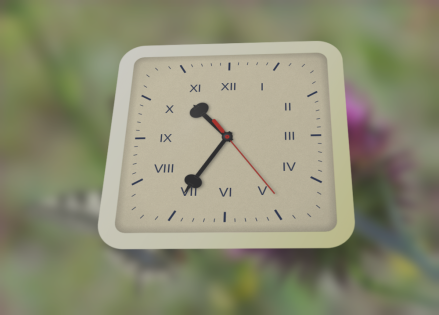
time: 10:35:24
